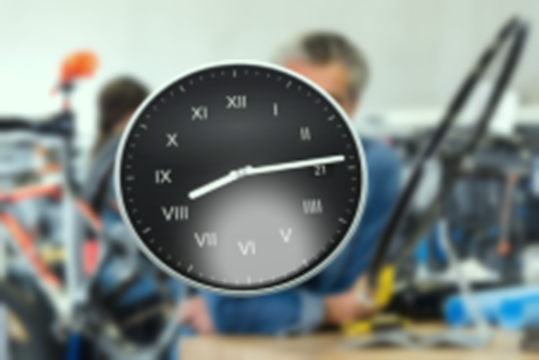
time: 8:14
